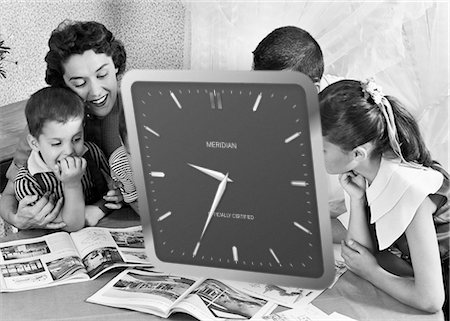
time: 9:35
